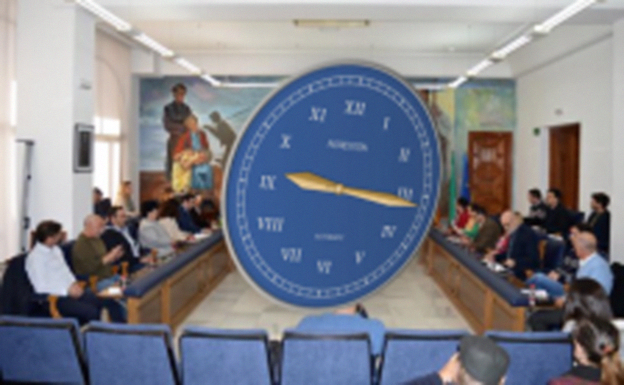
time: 9:16
